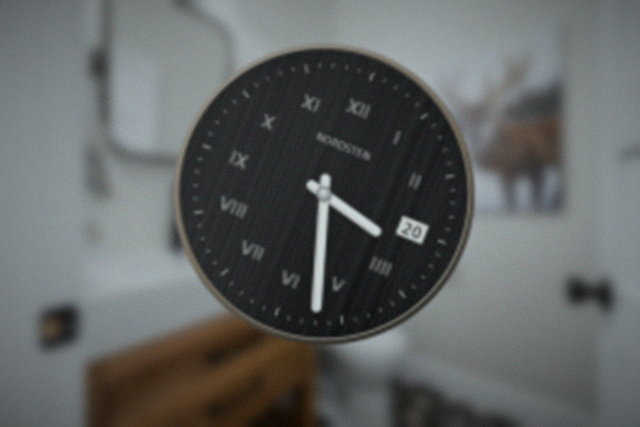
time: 3:27
